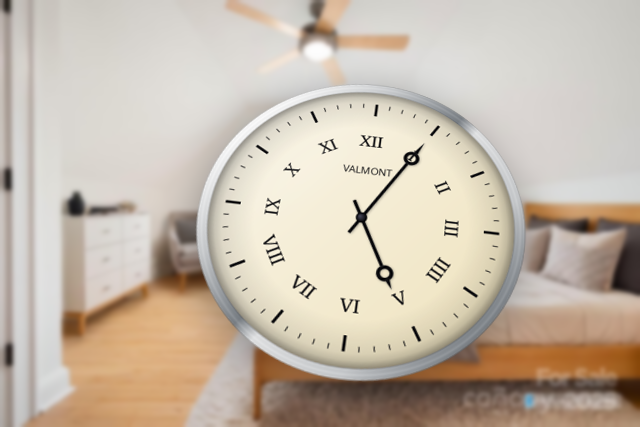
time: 5:05
